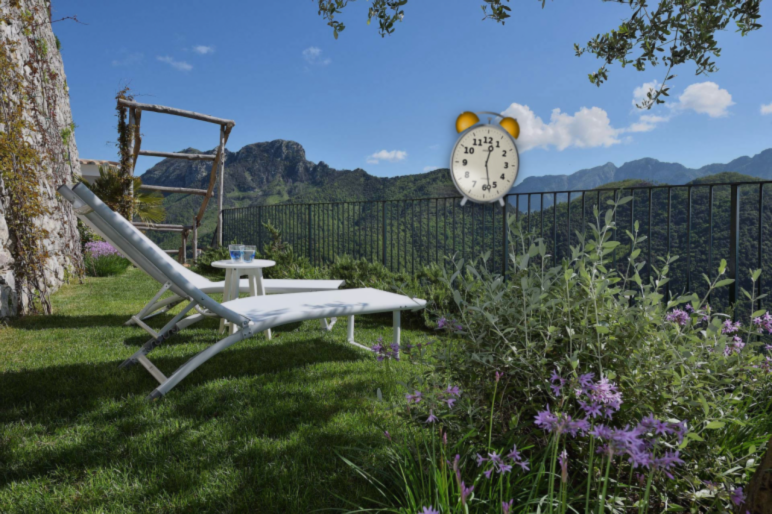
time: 12:28
